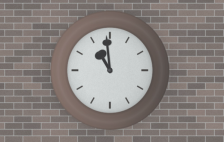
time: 10:59
